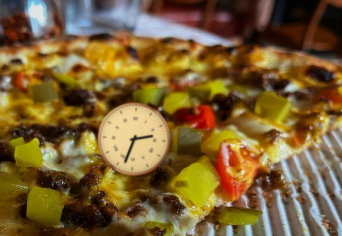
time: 2:33
